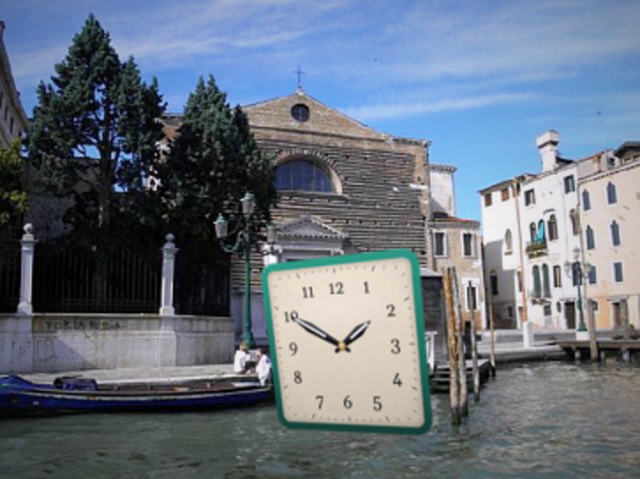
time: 1:50
